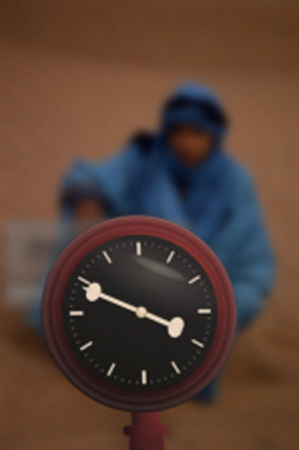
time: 3:49
